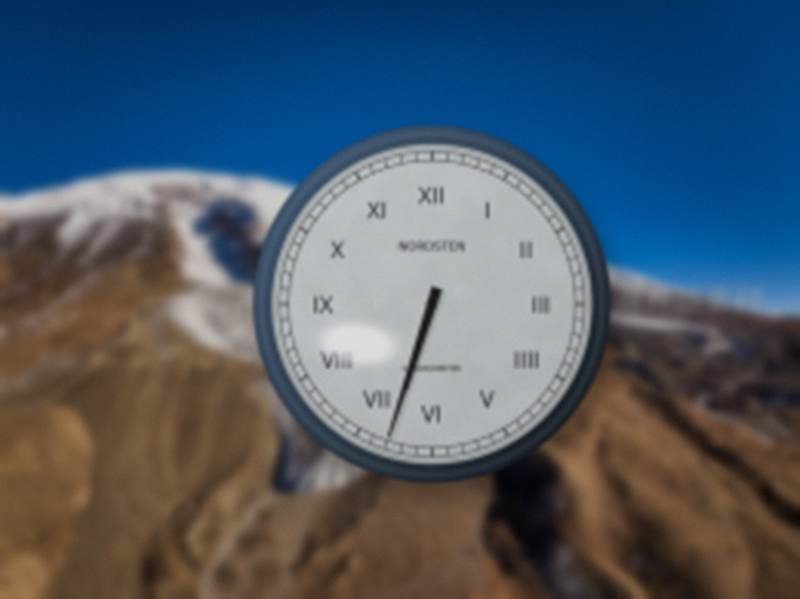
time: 6:33
